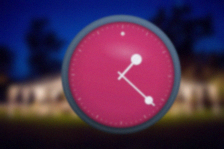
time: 1:22
